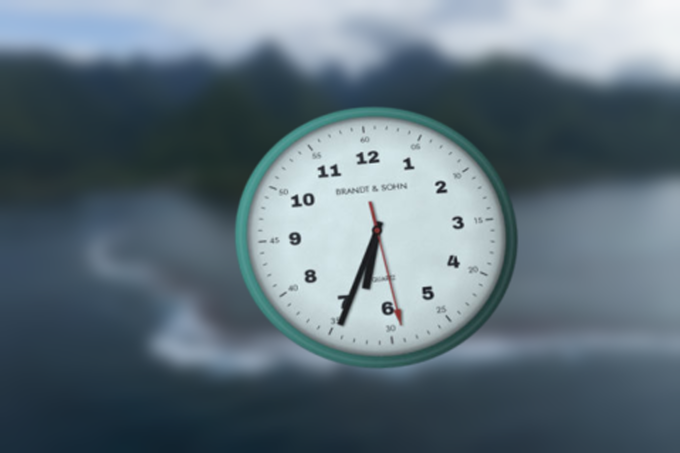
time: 6:34:29
